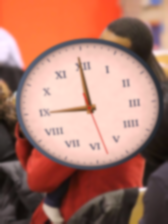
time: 8:59:28
